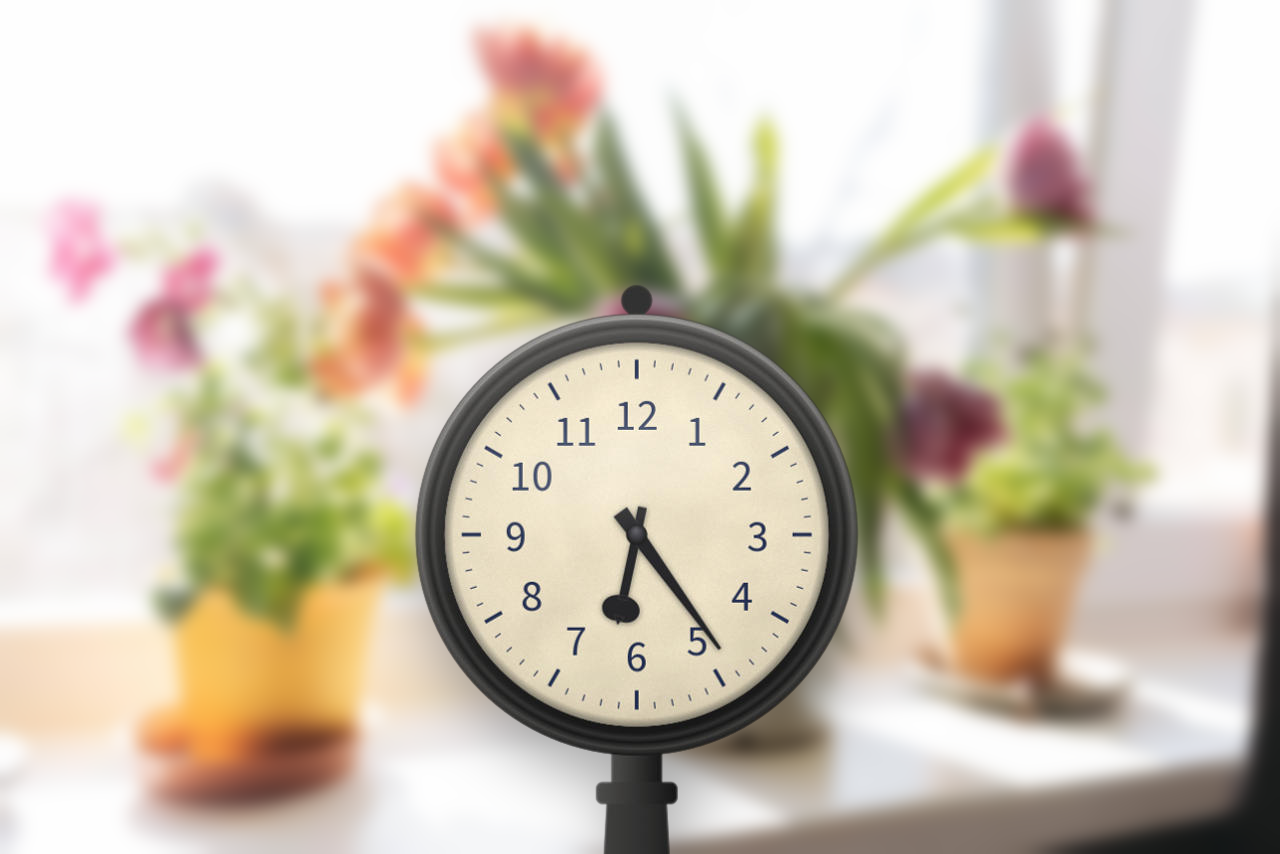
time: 6:24
